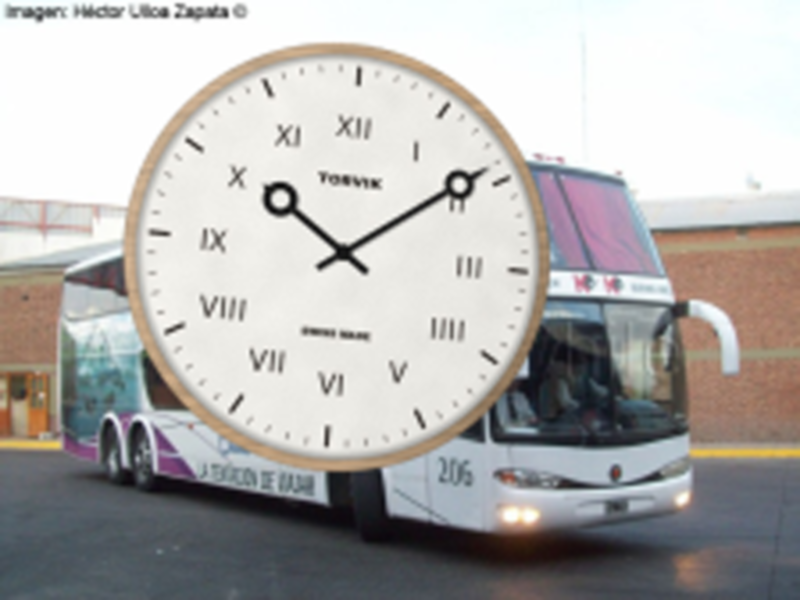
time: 10:09
